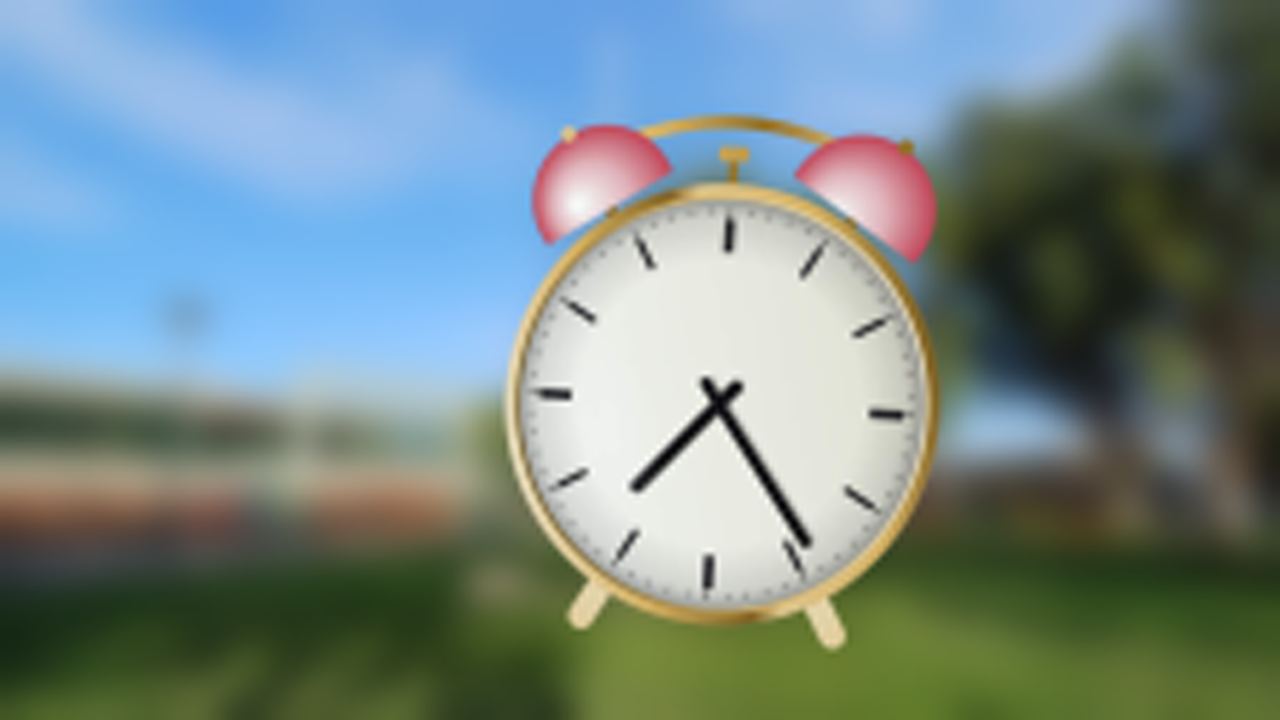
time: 7:24
